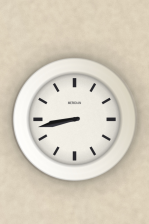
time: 8:43
